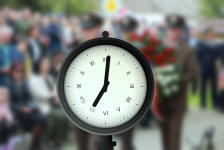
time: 7:01
